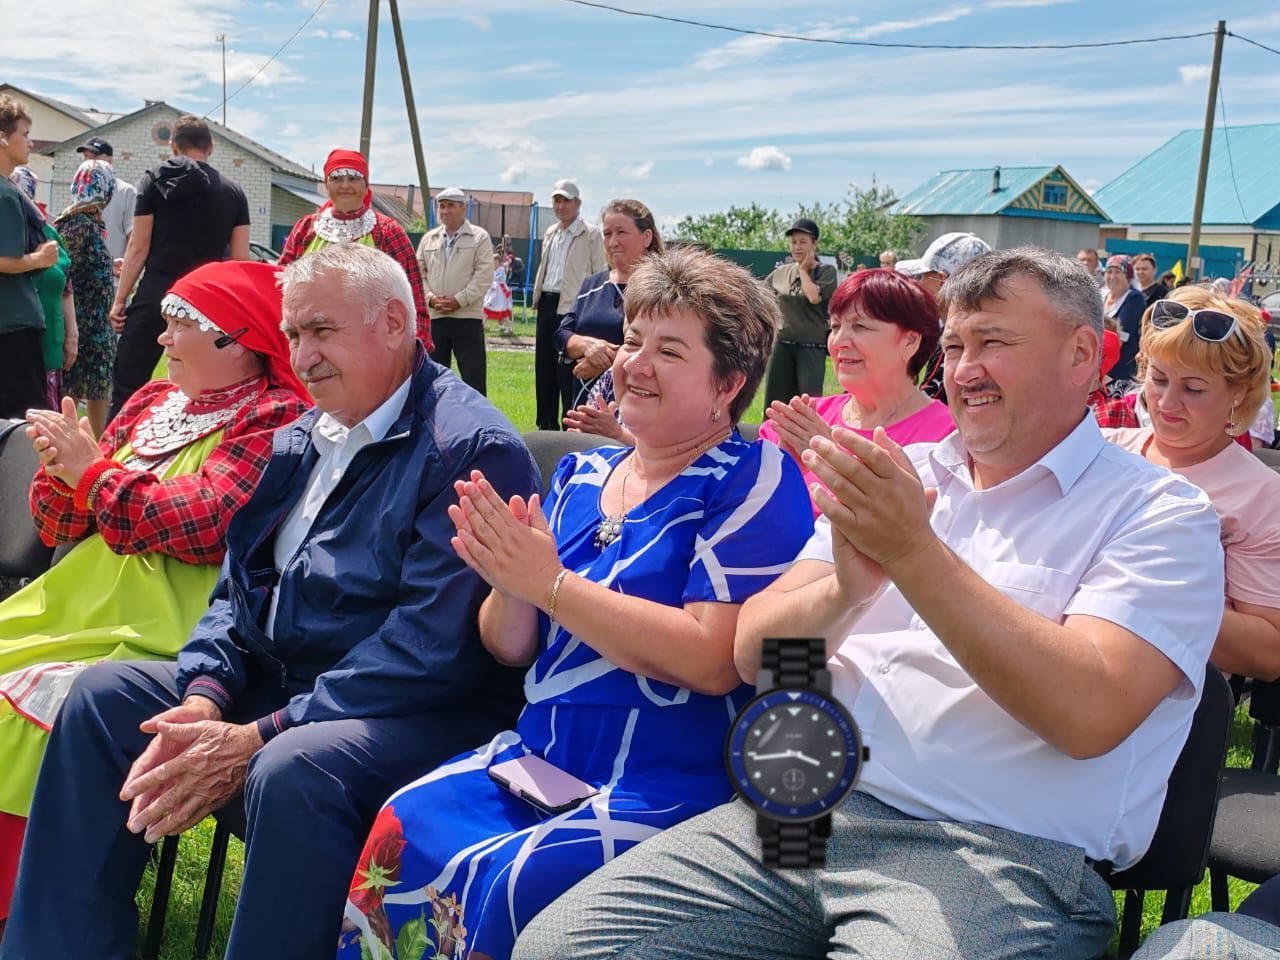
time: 3:44
